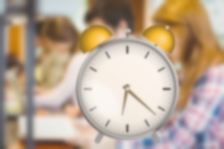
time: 6:22
